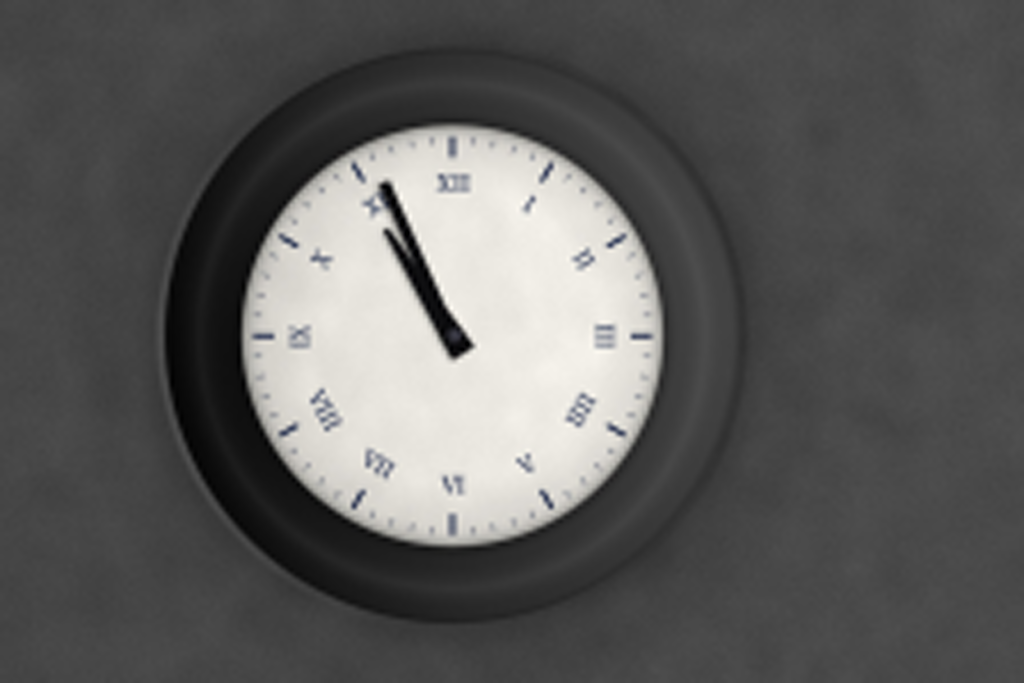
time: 10:56
